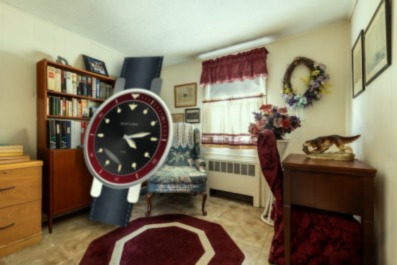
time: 4:13
